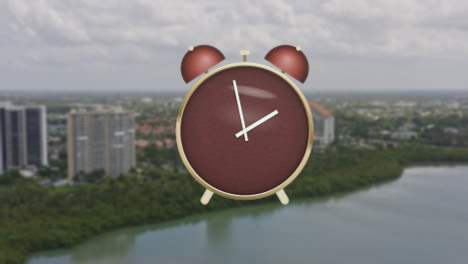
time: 1:58
